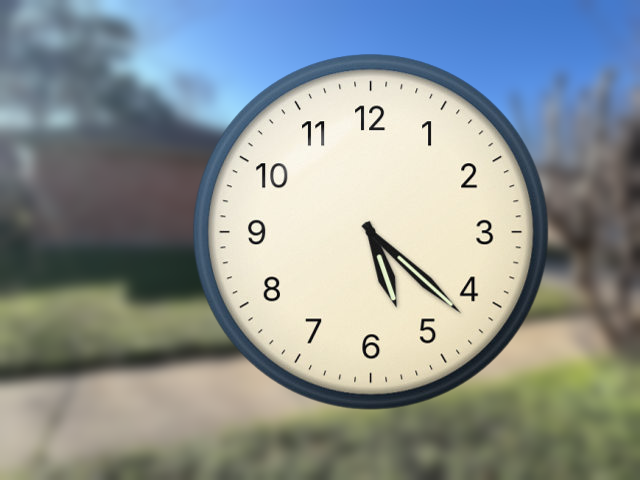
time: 5:22
